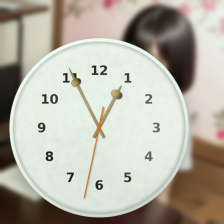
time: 12:55:32
